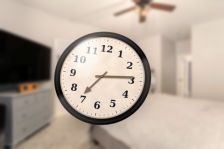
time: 7:14
